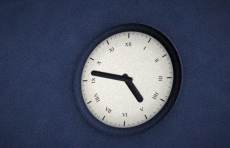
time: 4:47
